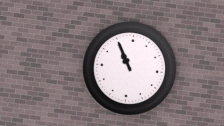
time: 10:55
